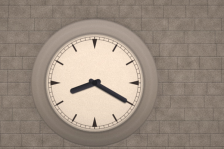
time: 8:20
